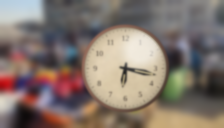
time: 6:17
